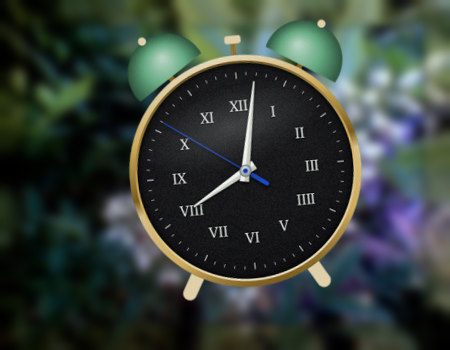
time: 8:01:51
